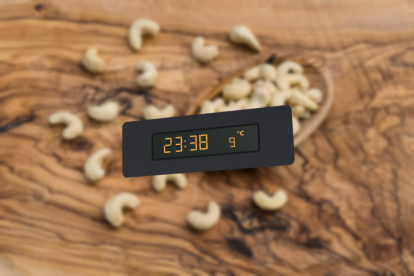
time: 23:38
